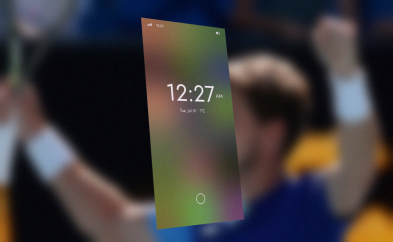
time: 12:27
